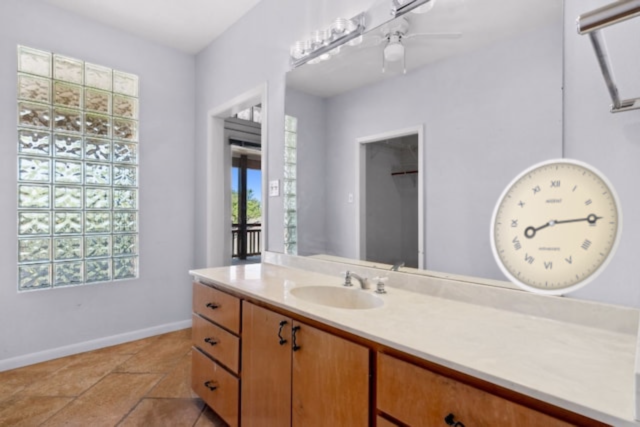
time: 8:14
